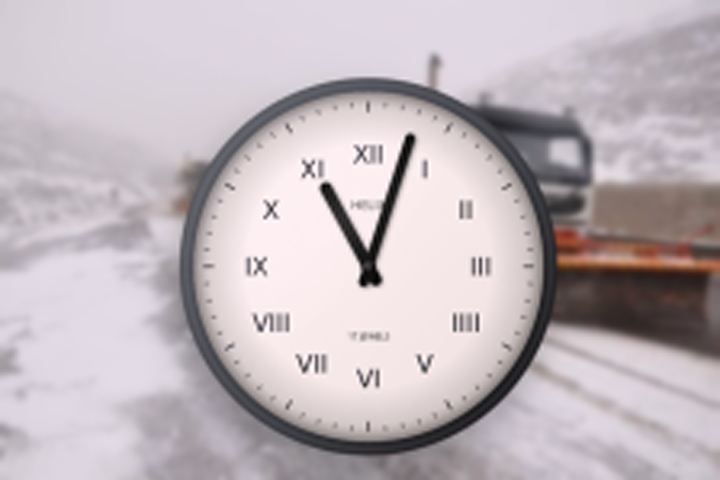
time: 11:03
